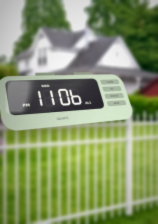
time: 11:06
